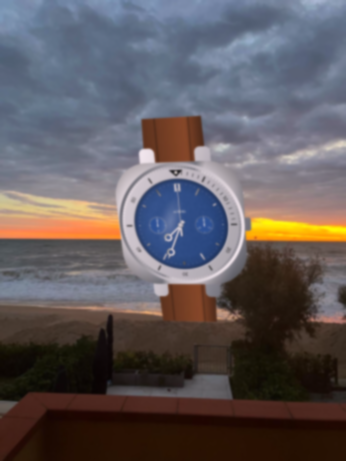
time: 7:34
